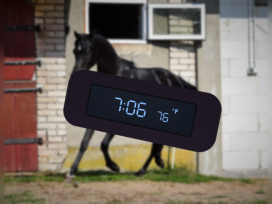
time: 7:06
